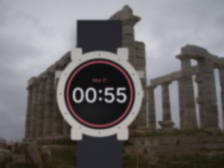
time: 0:55
